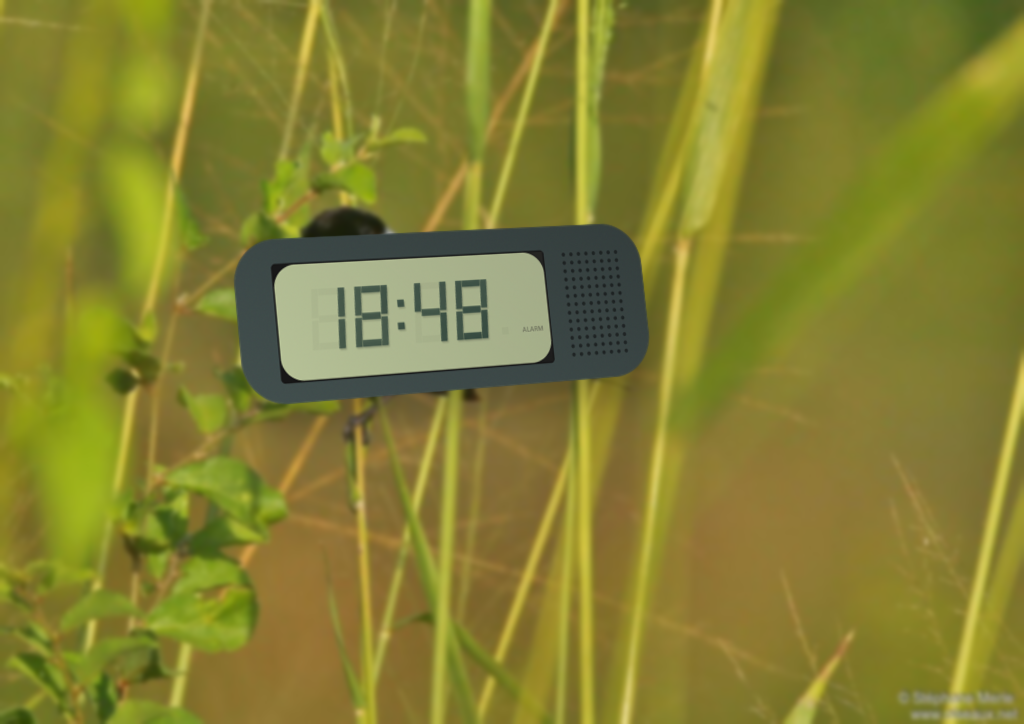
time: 18:48
